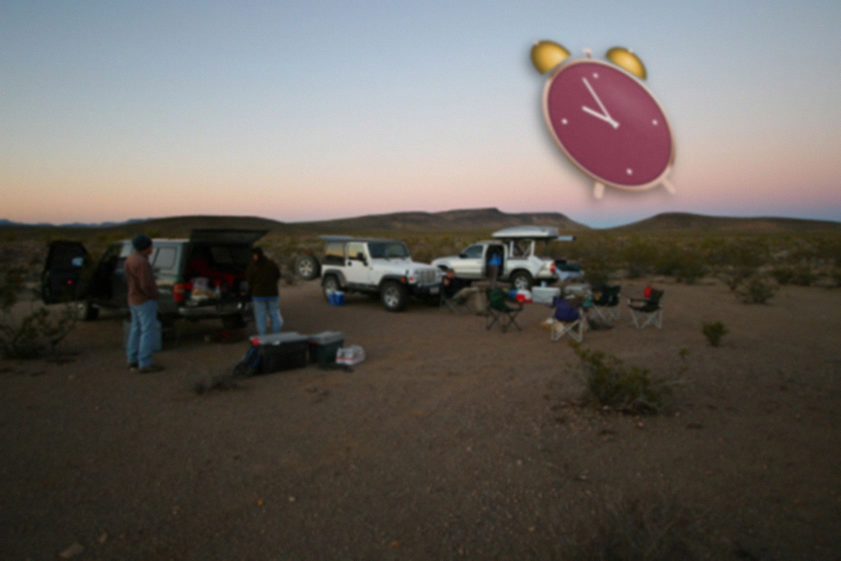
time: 9:57
